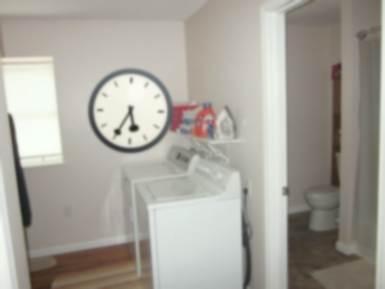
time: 5:35
